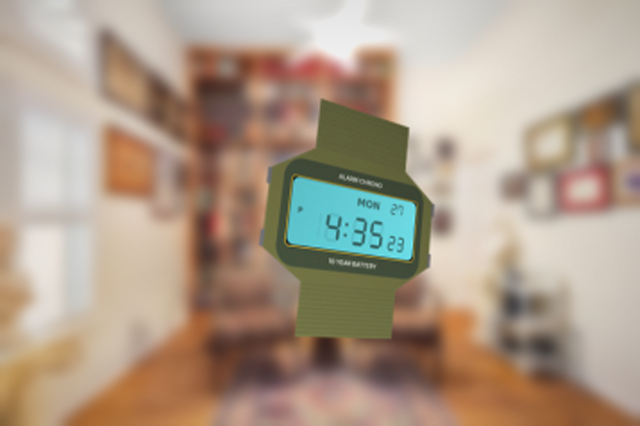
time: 4:35:23
